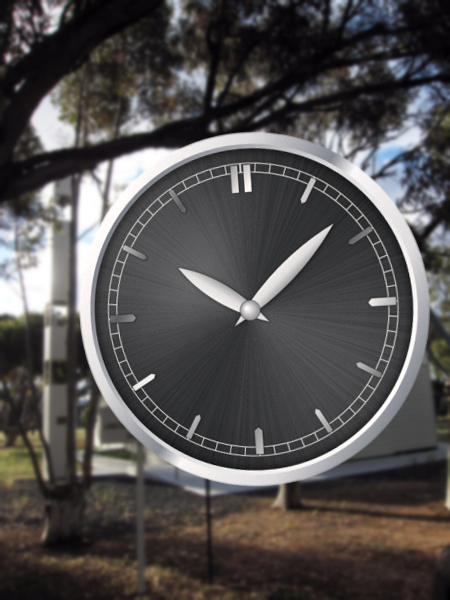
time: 10:08
